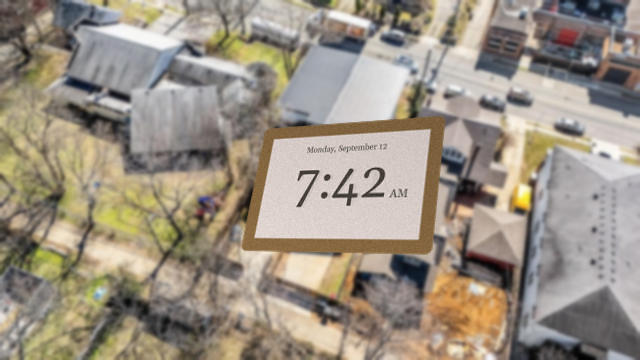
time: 7:42
